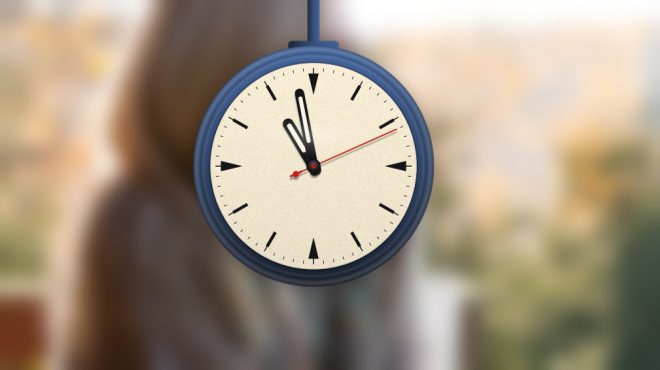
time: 10:58:11
